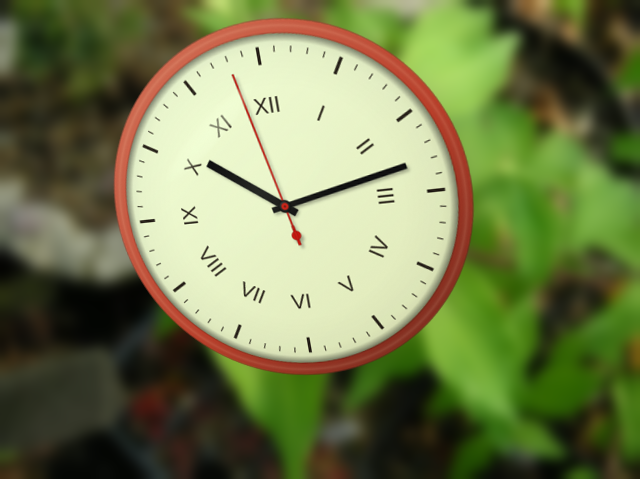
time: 10:12:58
